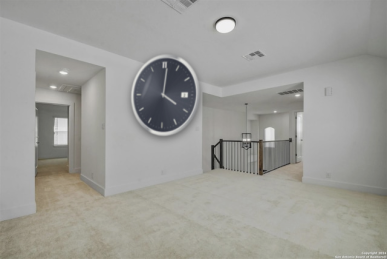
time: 4:01
